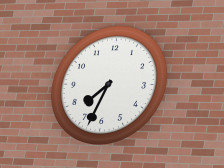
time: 7:33
